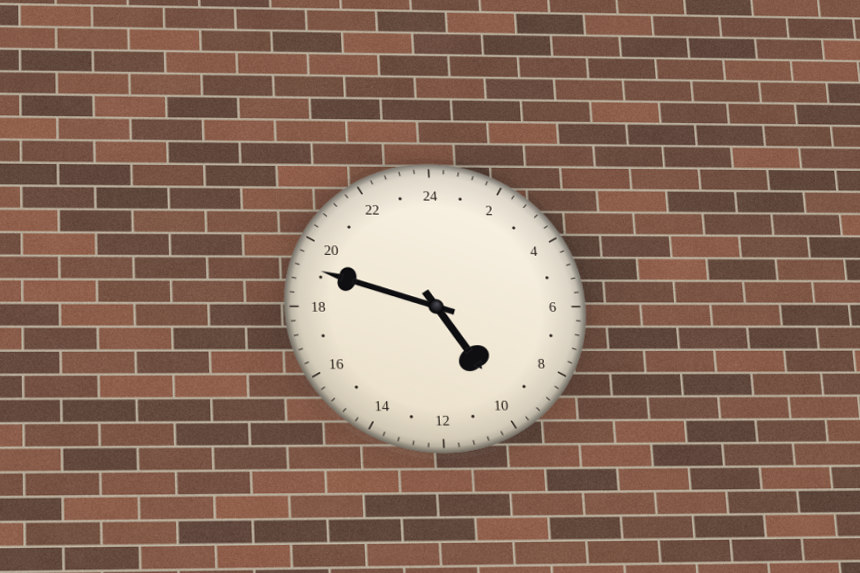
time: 9:48
